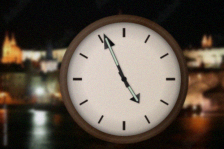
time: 4:56
